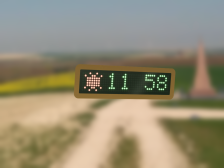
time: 11:58
